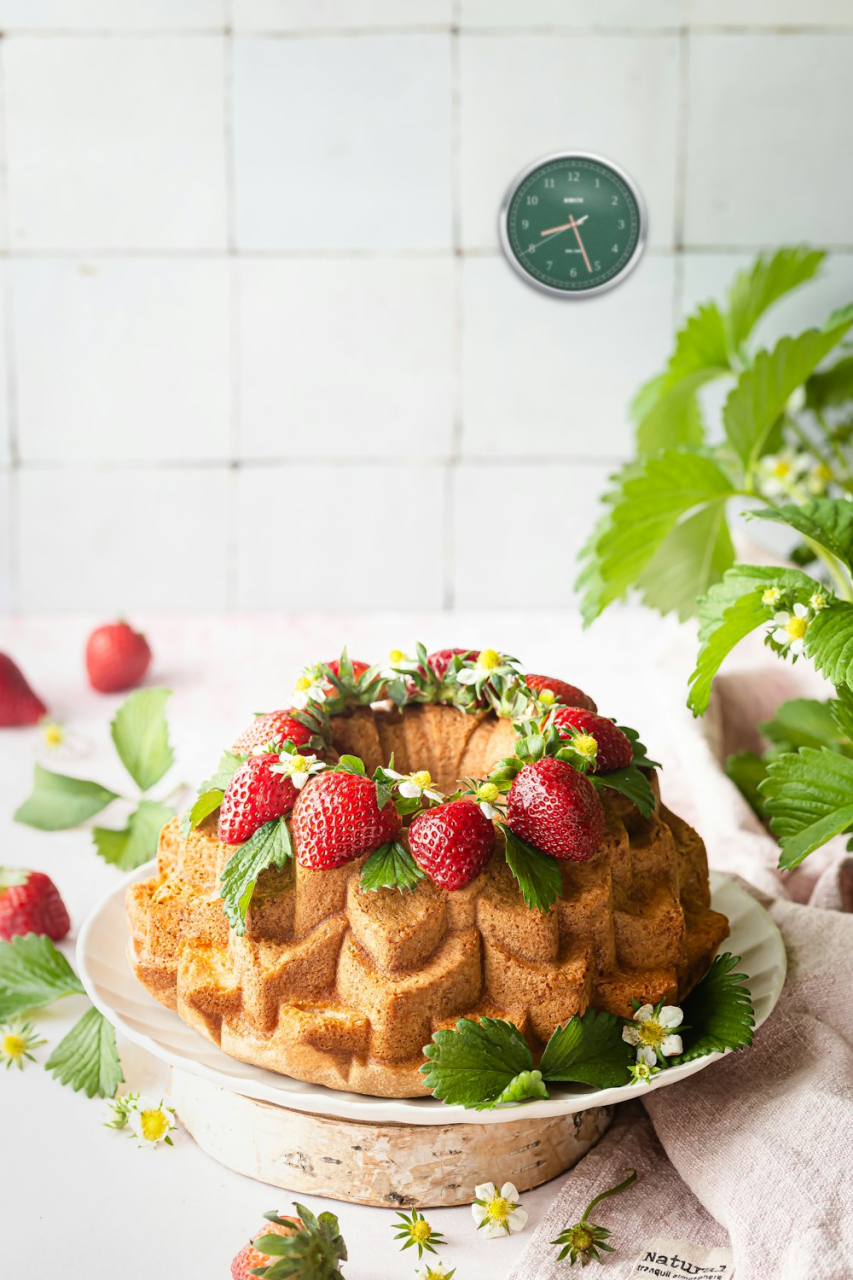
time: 8:26:40
